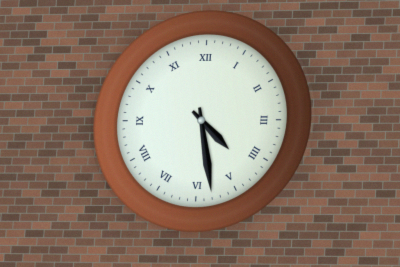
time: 4:28
